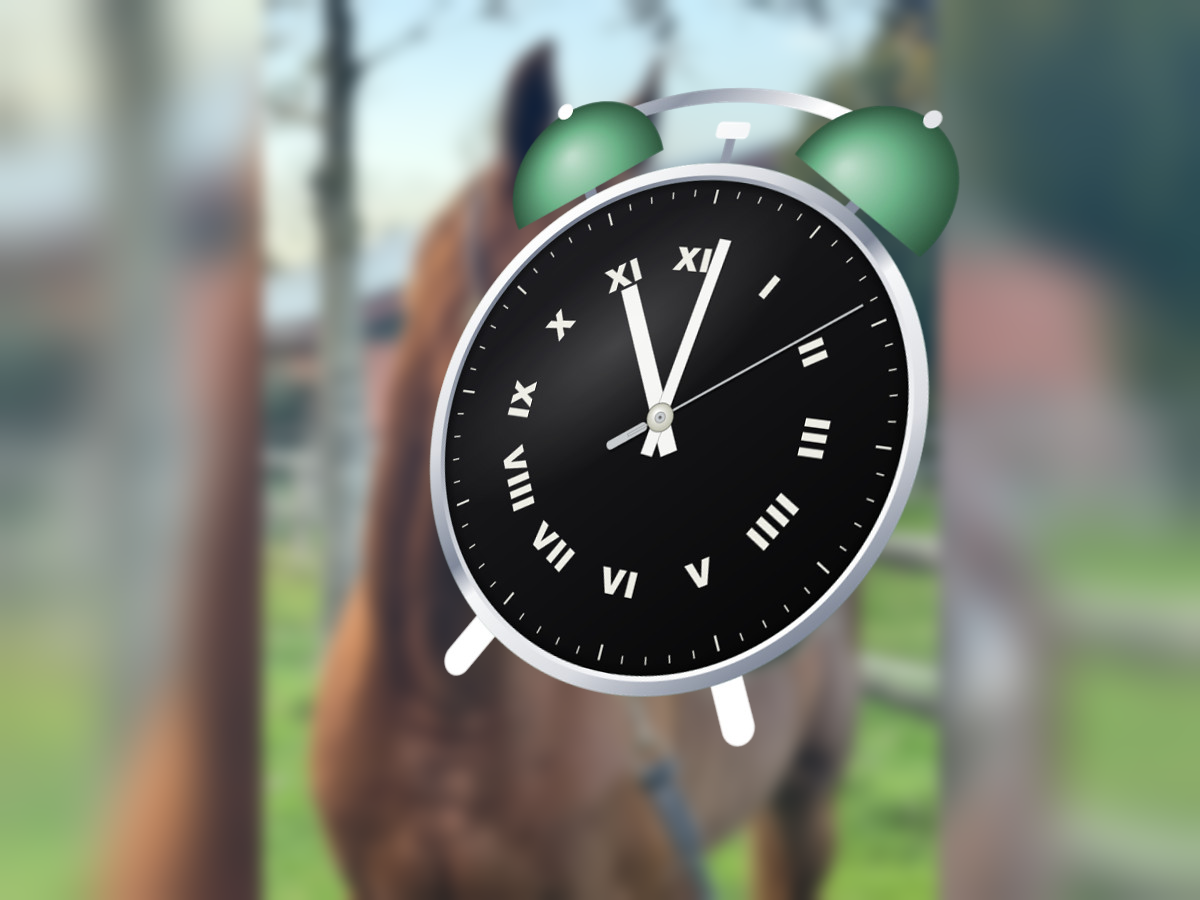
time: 11:01:09
